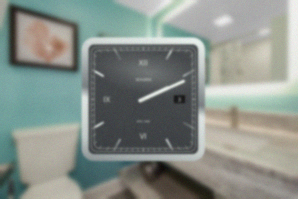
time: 2:11
